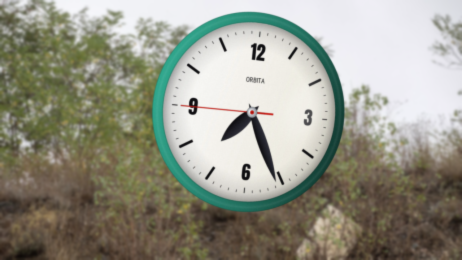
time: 7:25:45
